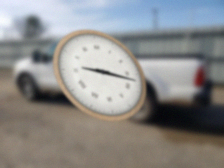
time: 9:17
